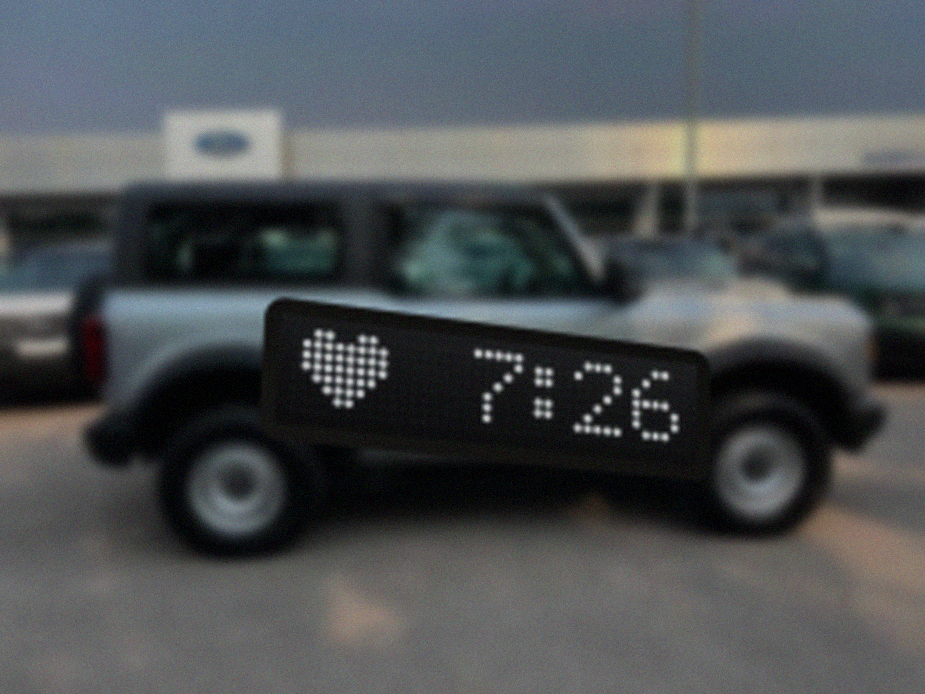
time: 7:26
